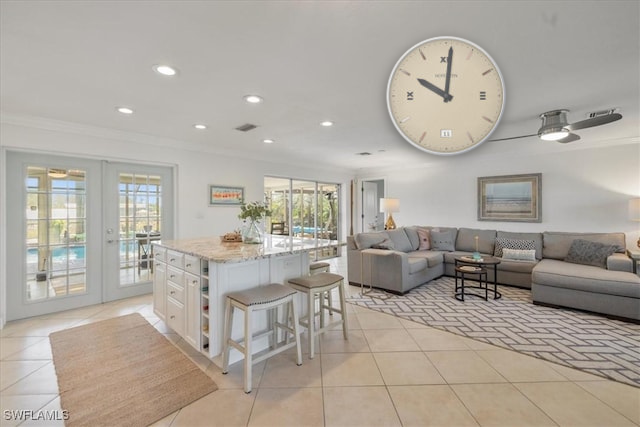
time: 10:01
